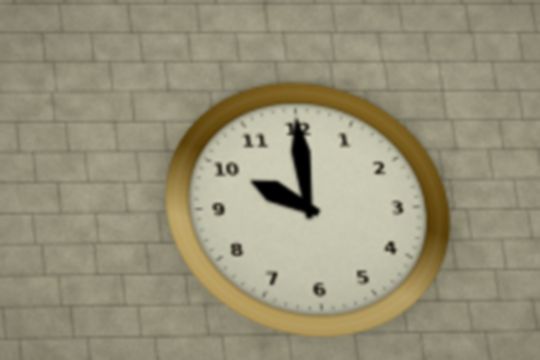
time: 10:00
